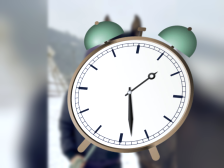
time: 1:28
